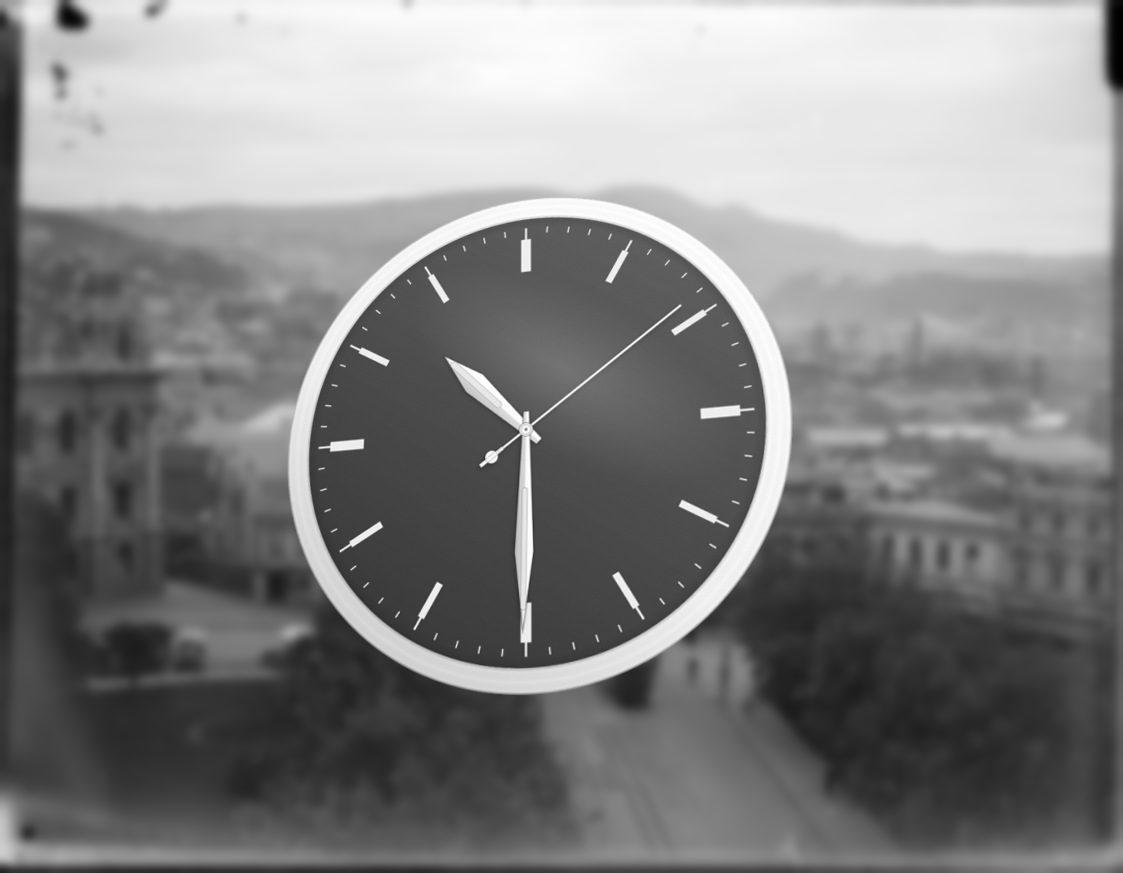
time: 10:30:09
